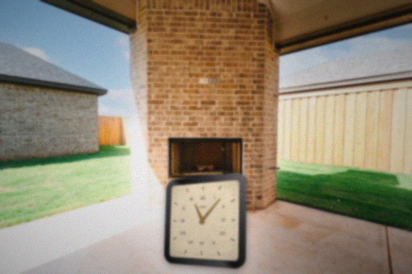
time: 11:07
